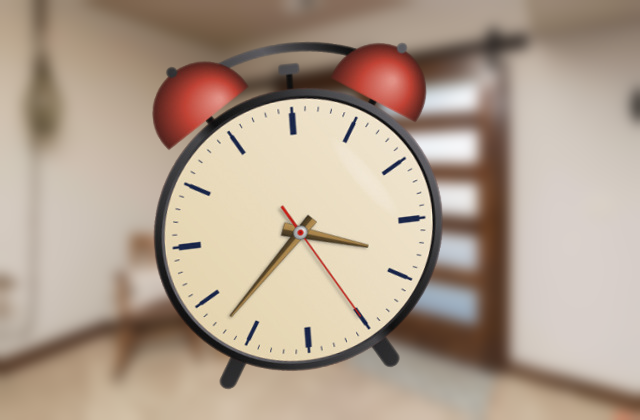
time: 3:37:25
